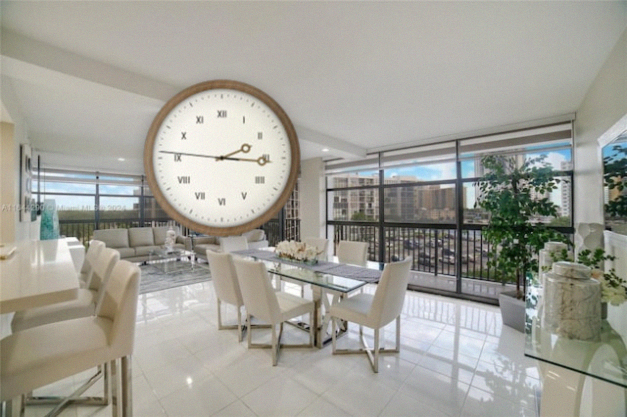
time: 2:15:46
